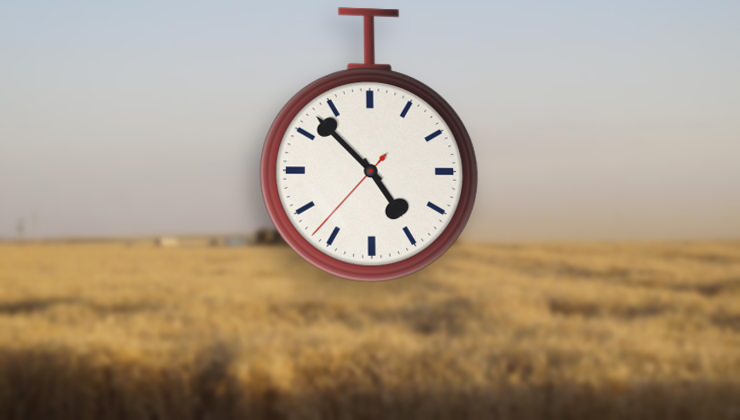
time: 4:52:37
